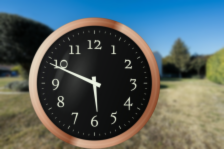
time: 5:49
